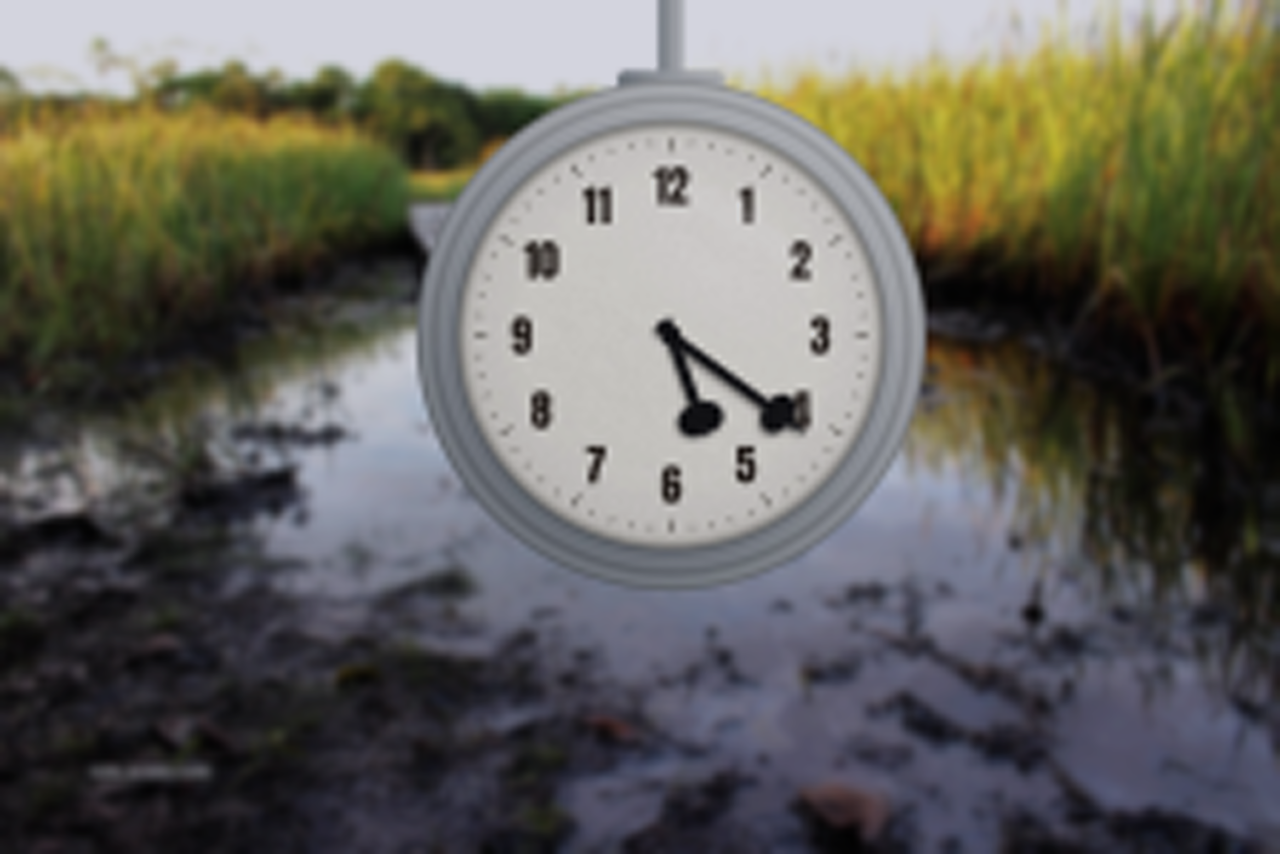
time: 5:21
